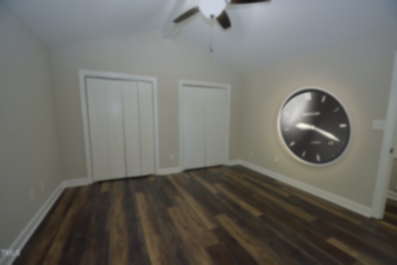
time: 9:20
